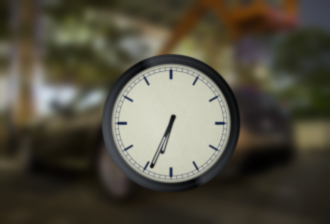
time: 6:34
